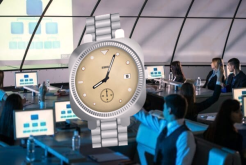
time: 8:04
